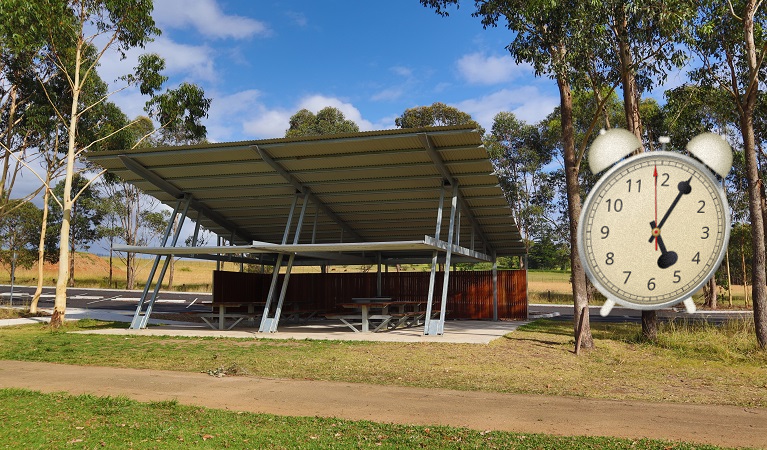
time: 5:04:59
